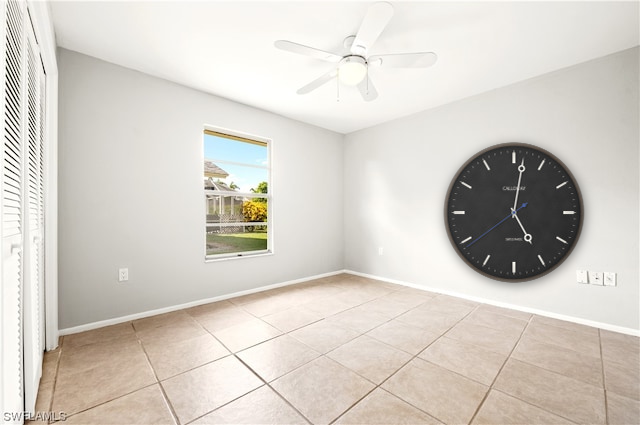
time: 5:01:39
